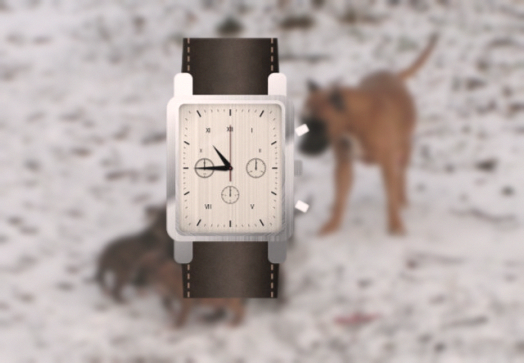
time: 10:45
